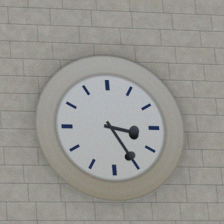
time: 3:25
